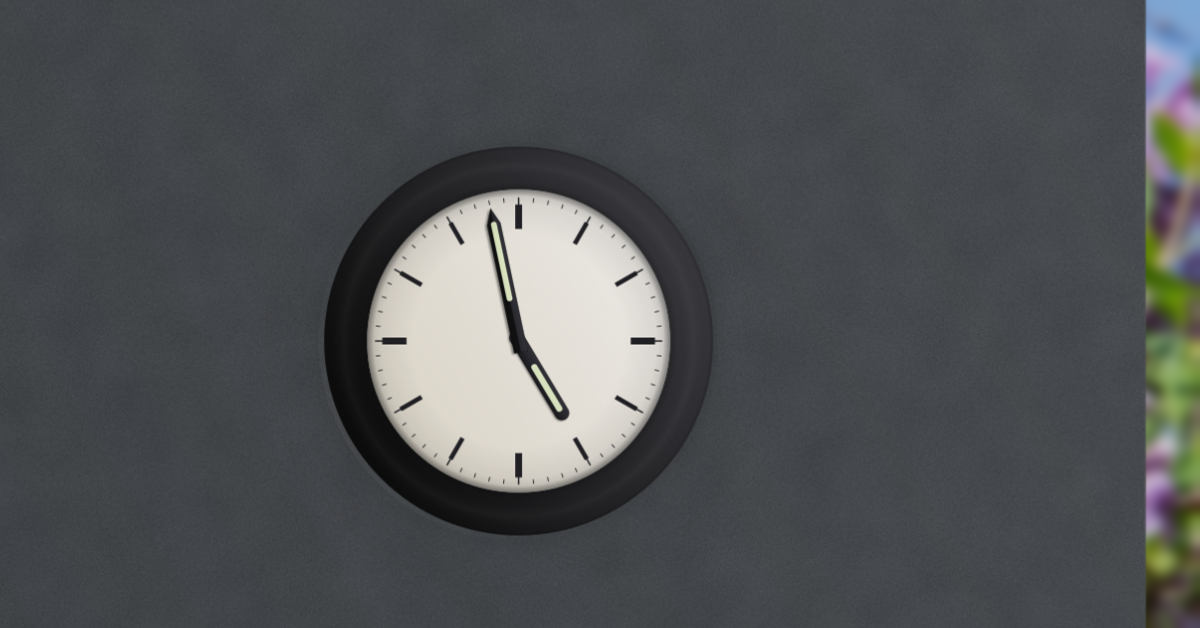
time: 4:58
